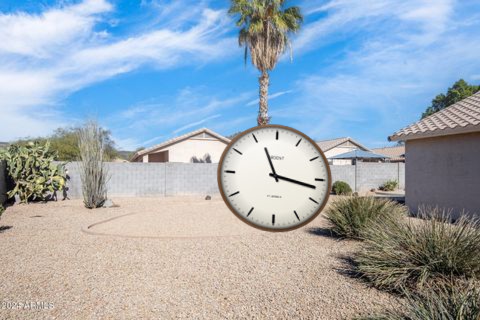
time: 11:17
